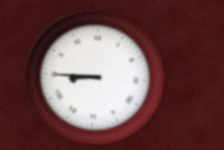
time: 8:45
